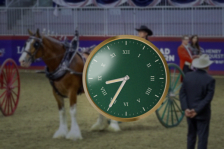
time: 8:35
